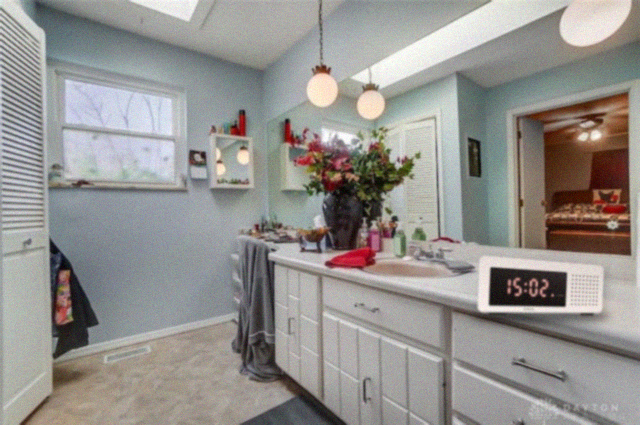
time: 15:02
